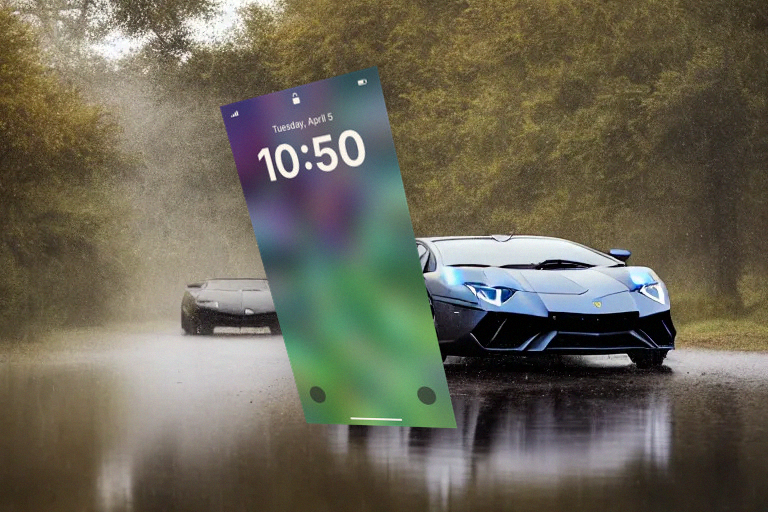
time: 10:50
